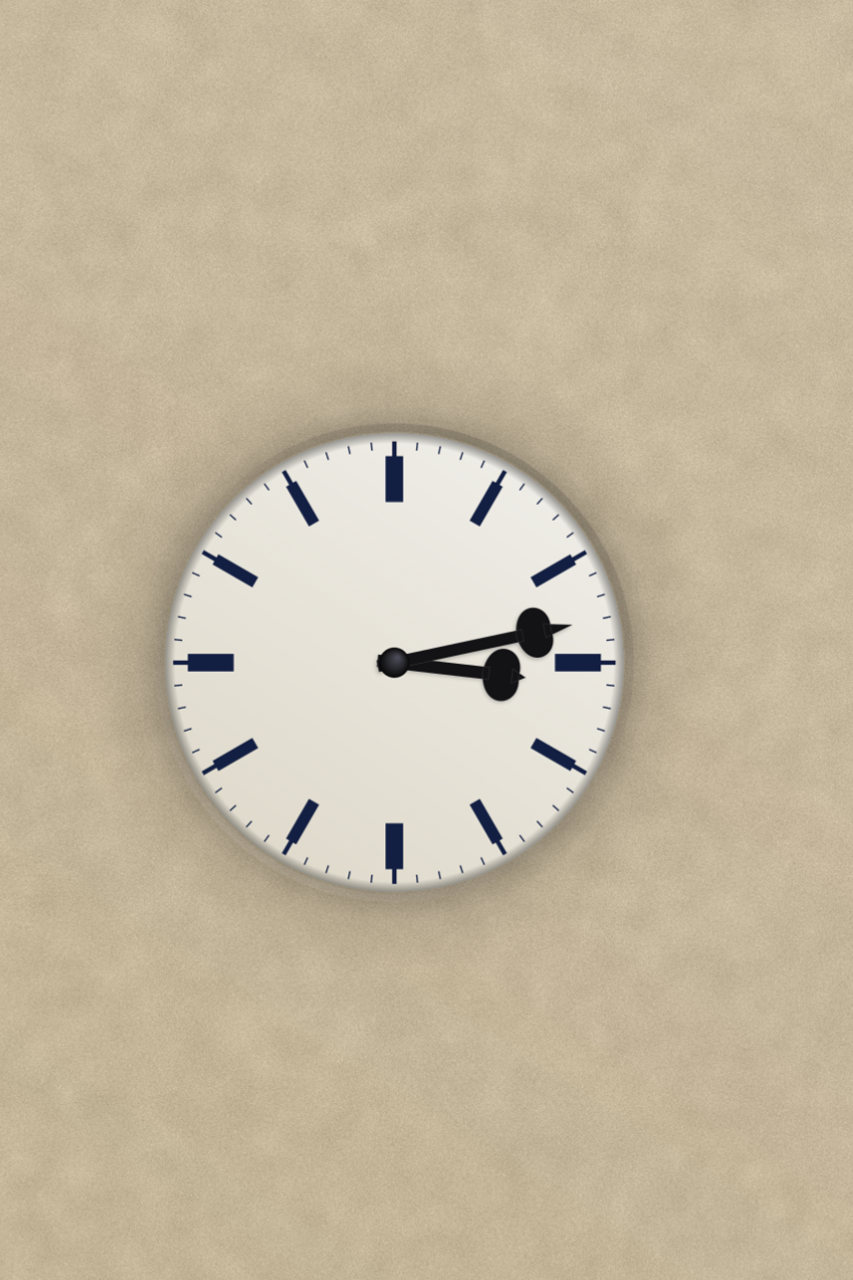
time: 3:13
